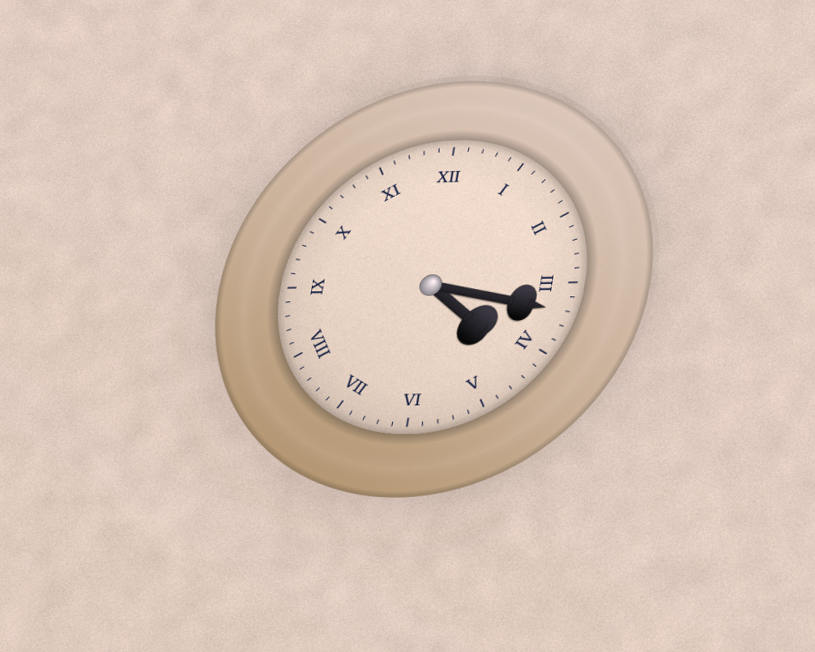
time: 4:17
